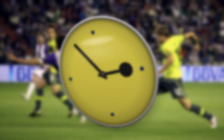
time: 2:54
